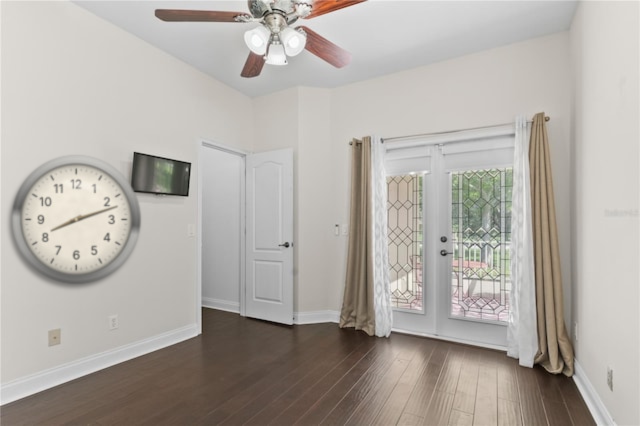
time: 8:12
